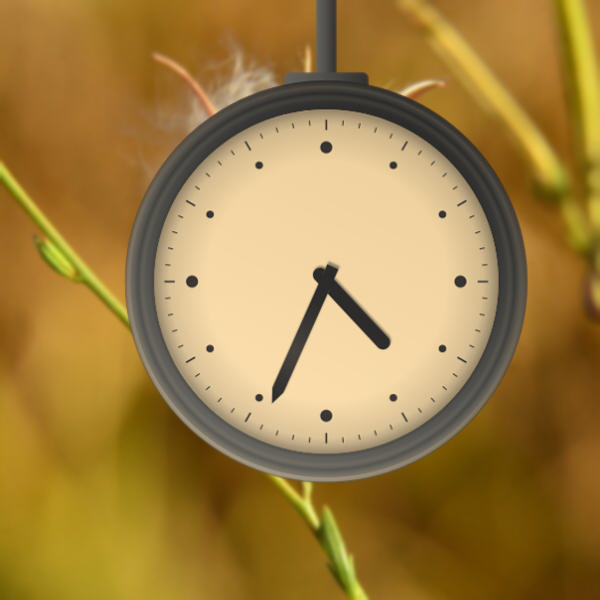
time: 4:34
